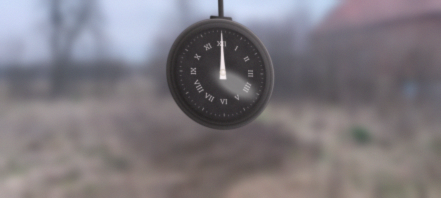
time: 12:00
